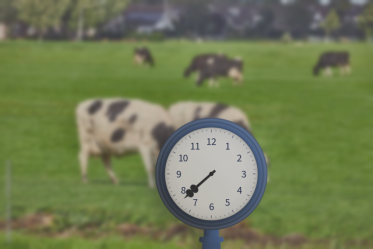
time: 7:38
